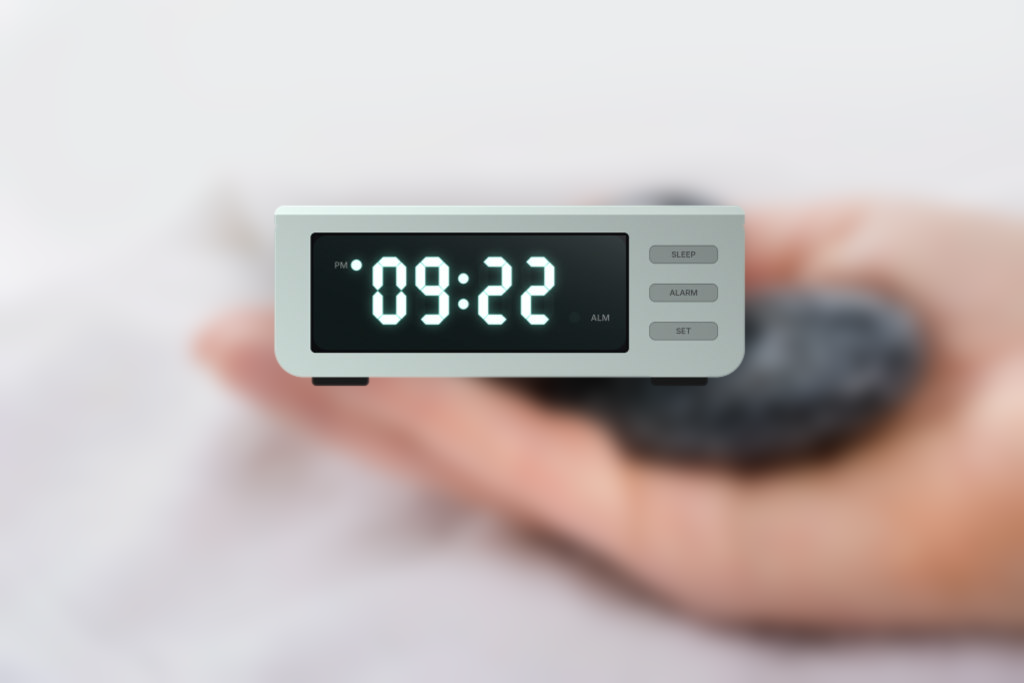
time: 9:22
